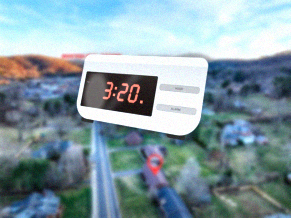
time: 3:20
